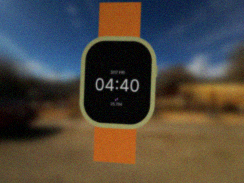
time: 4:40
